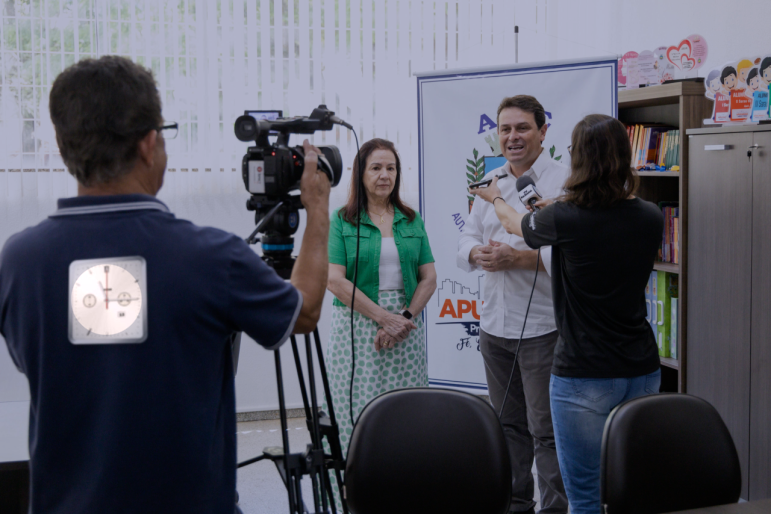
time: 11:15
